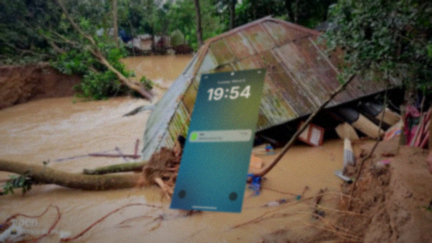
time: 19:54
